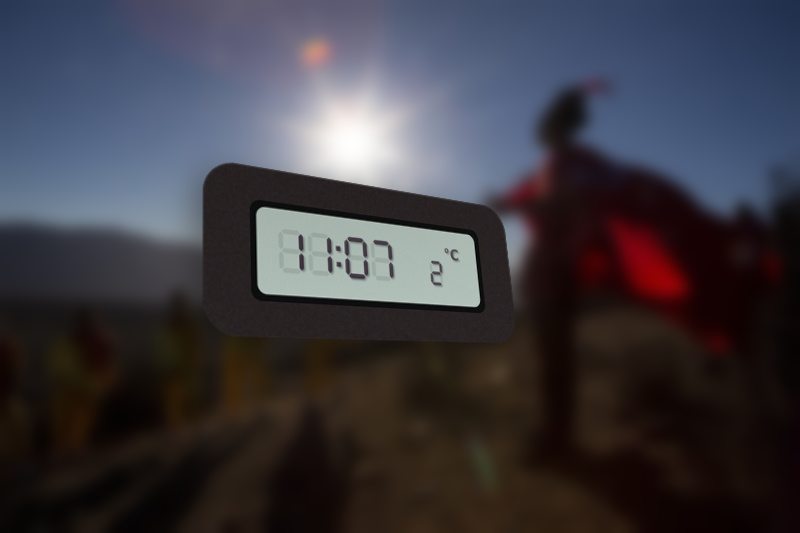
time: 11:07
